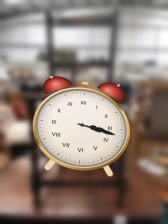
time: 3:17
